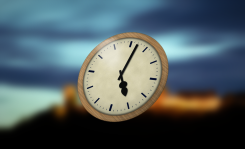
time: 5:02
